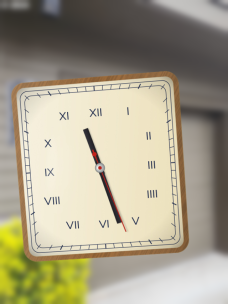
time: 11:27:27
